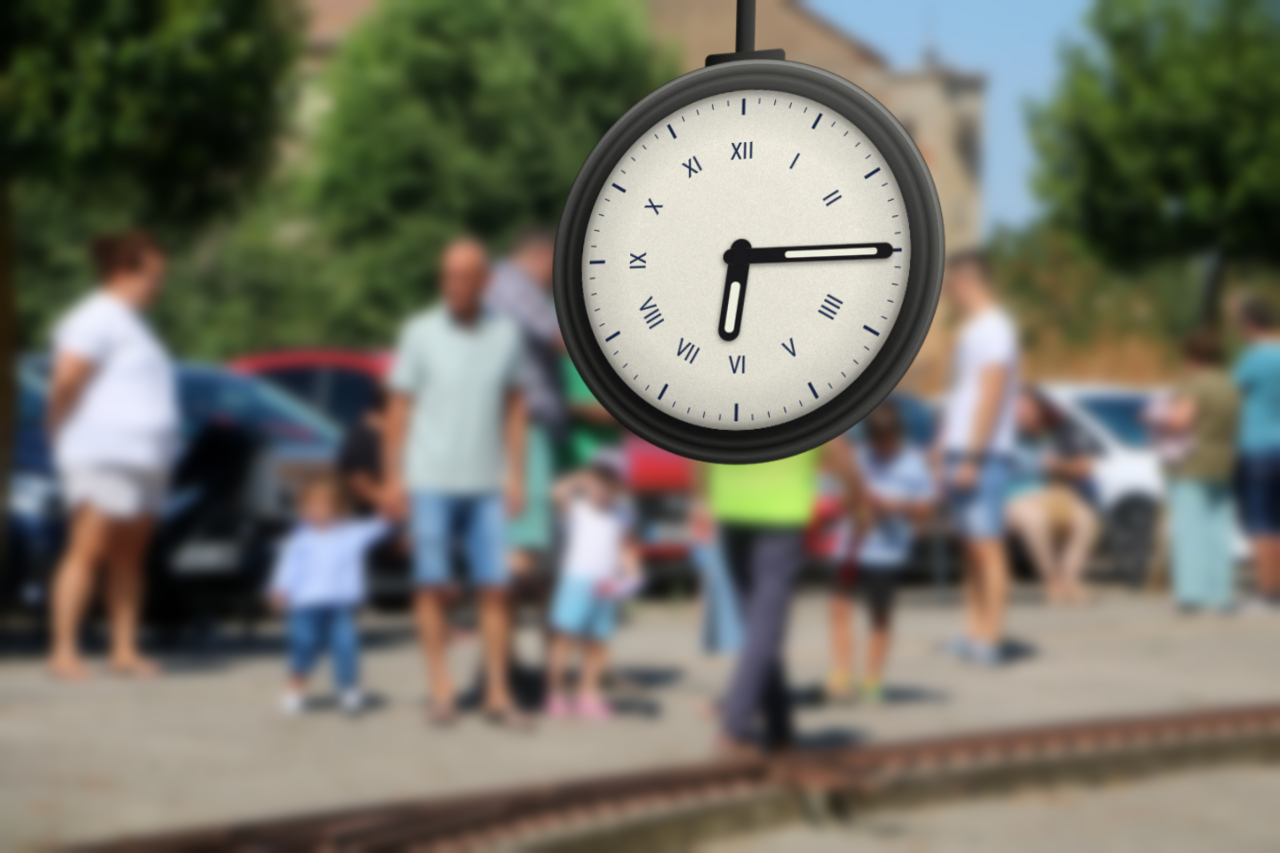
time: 6:15
